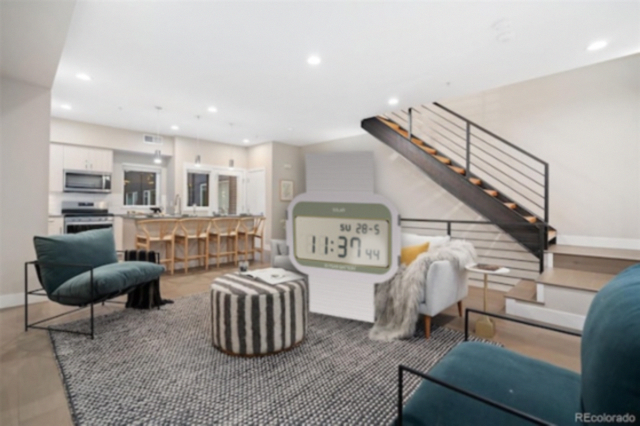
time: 11:37
